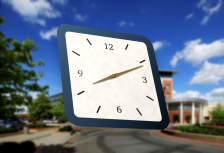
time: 8:11
